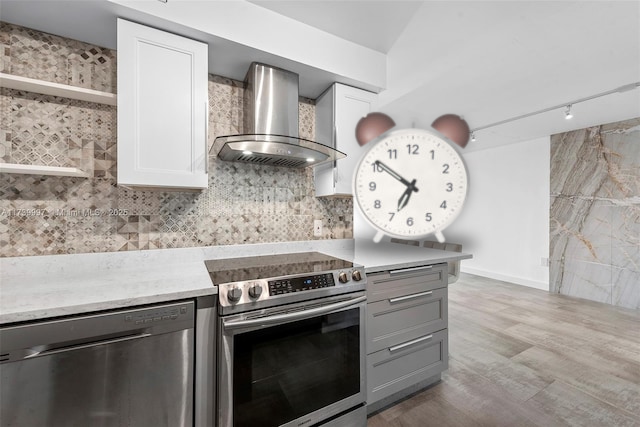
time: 6:51
